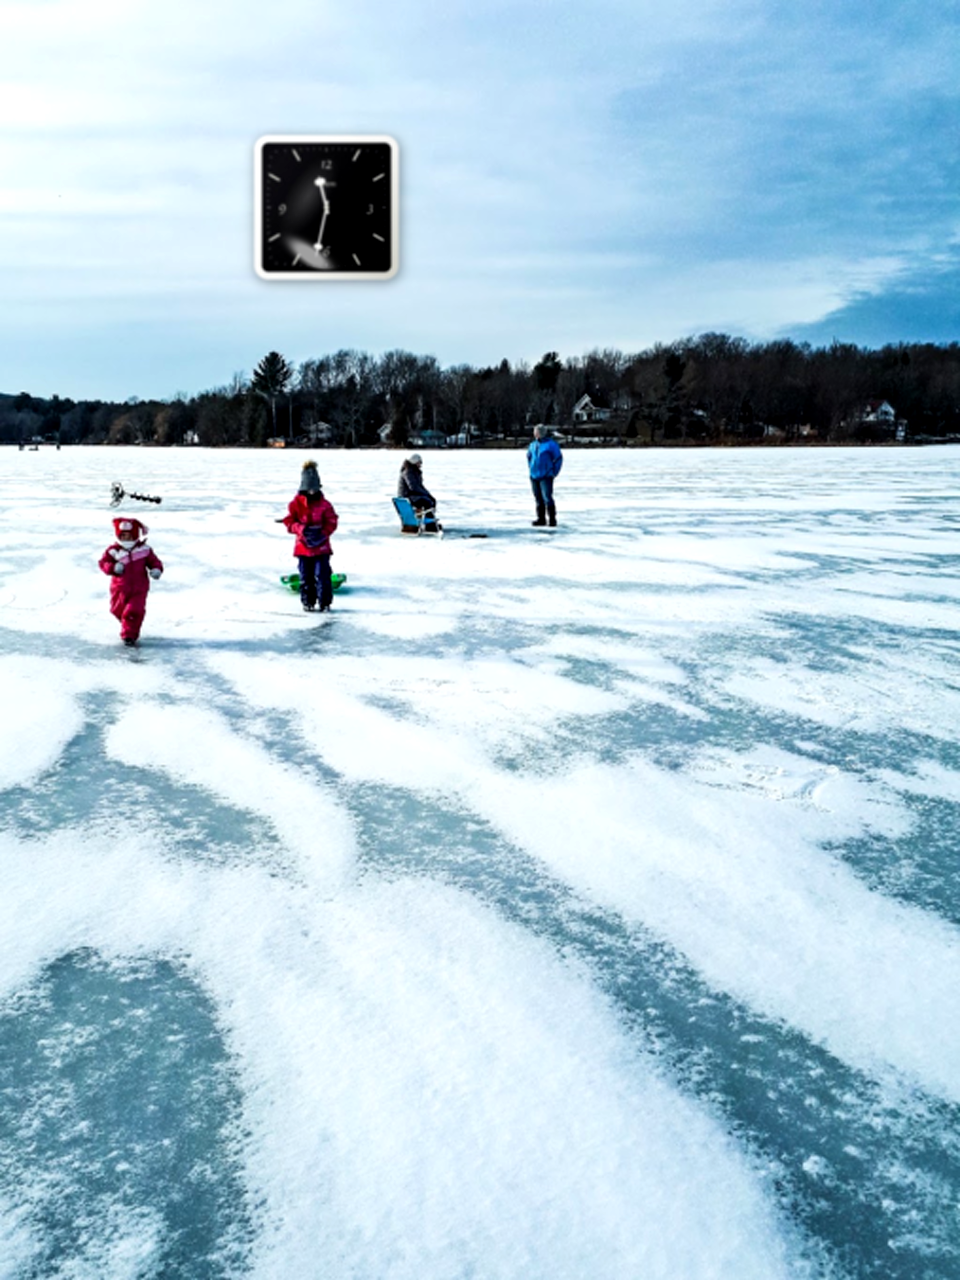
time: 11:32
